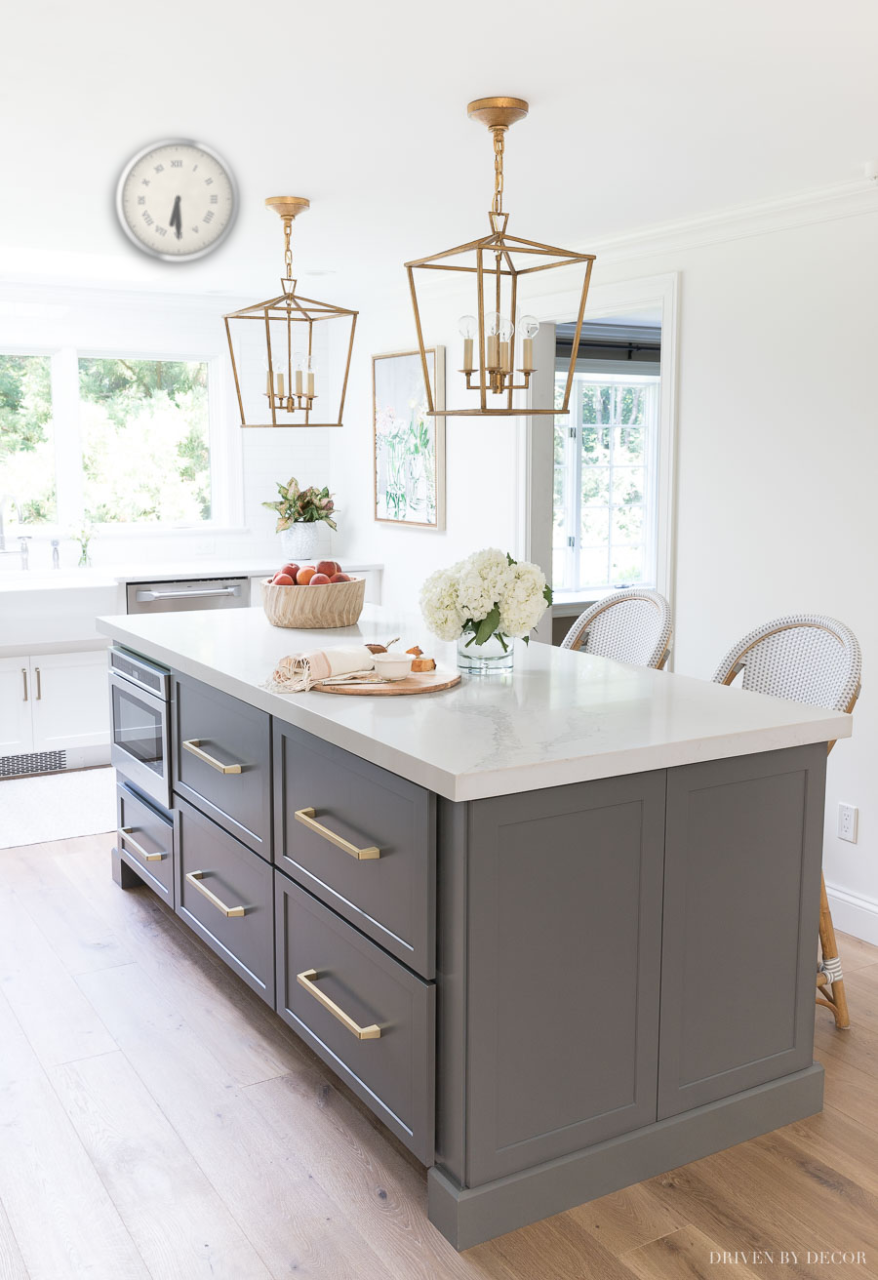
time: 6:30
